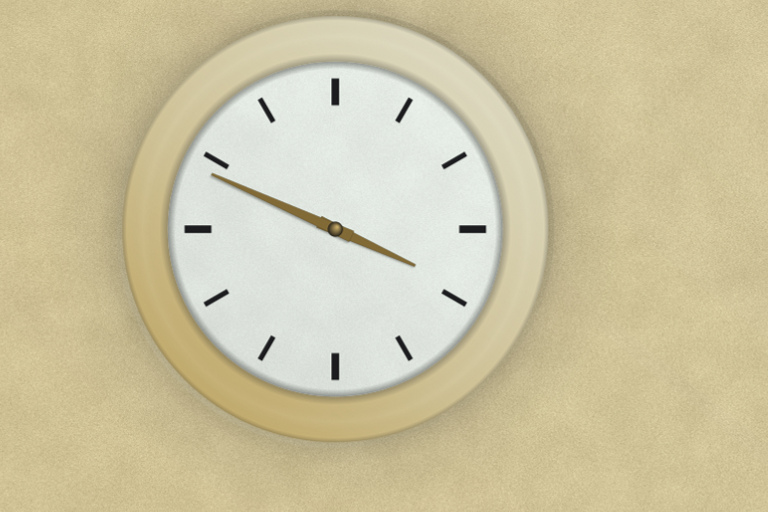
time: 3:49
